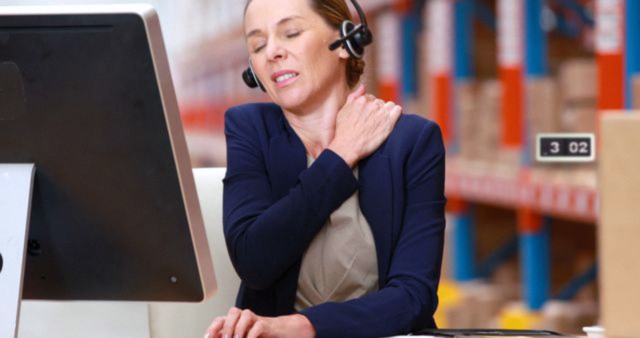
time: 3:02
